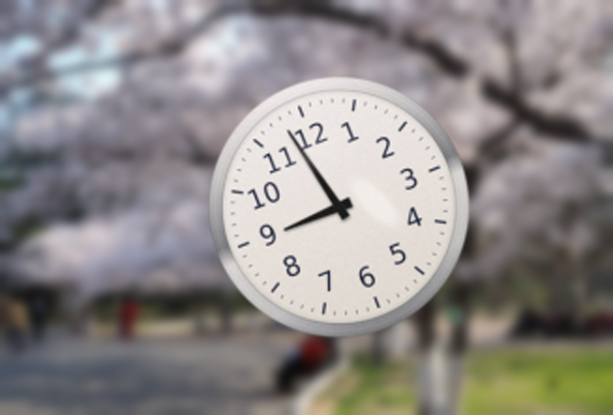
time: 8:58
